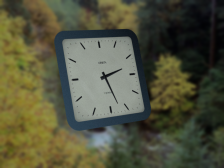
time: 2:27
